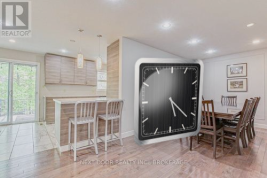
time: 5:22
